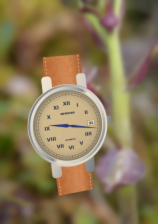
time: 9:17
